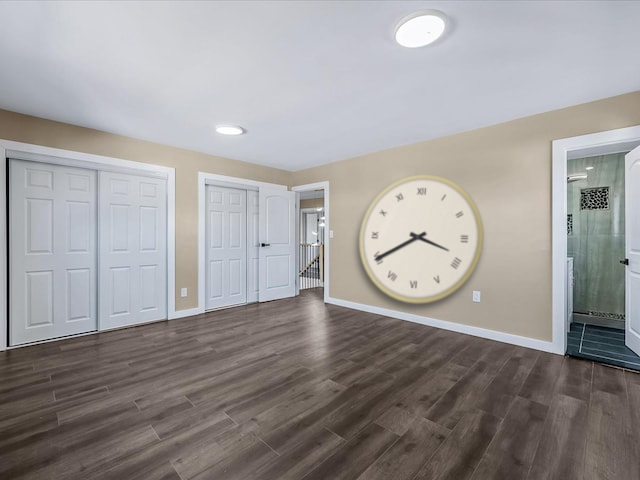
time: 3:40
